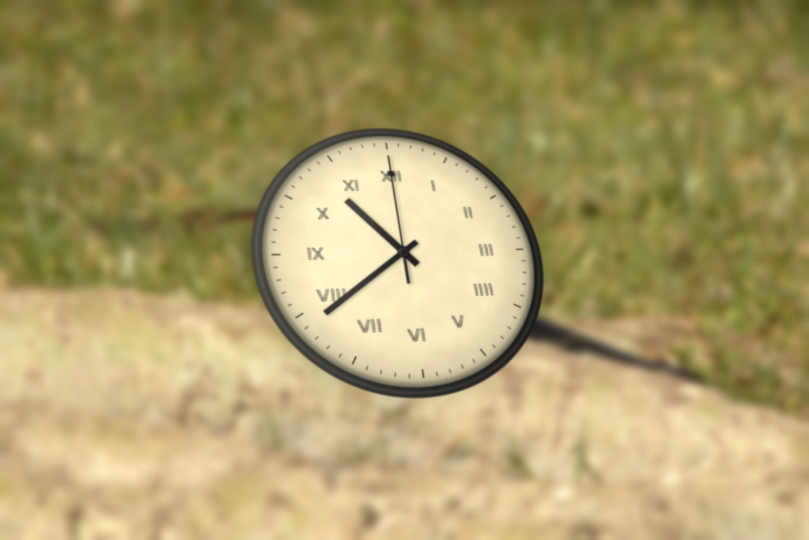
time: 10:39:00
